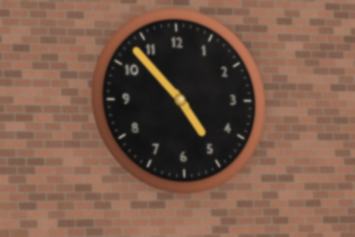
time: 4:53
